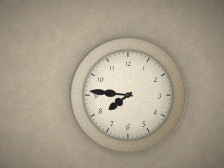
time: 7:46
